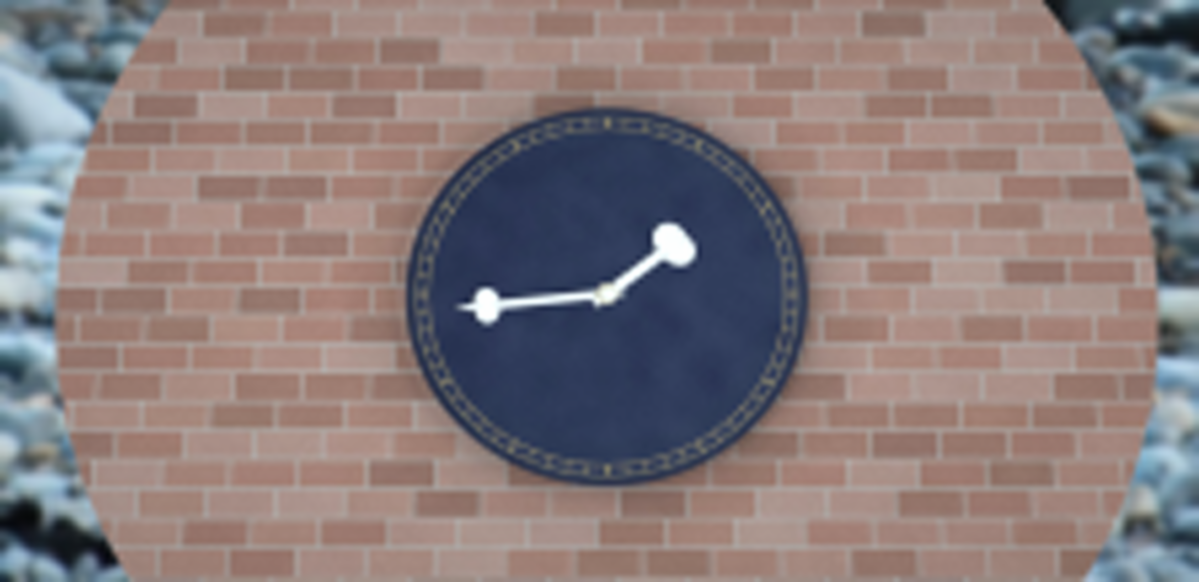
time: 1:44
